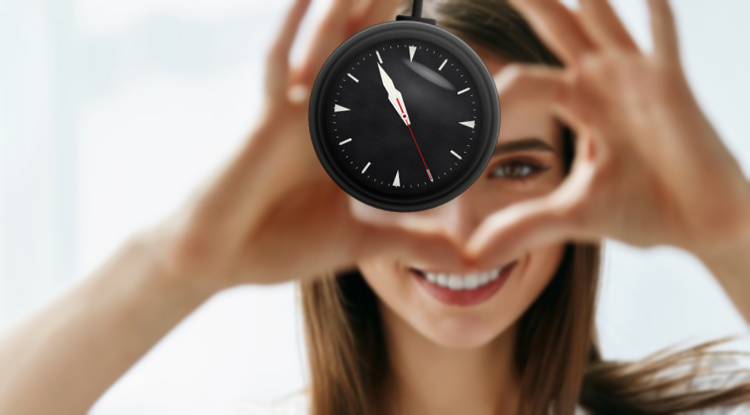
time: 10:54:25
